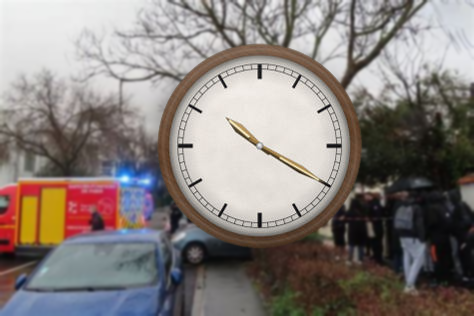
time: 10:20
